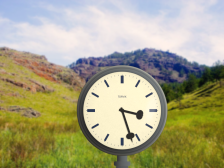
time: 3:27
